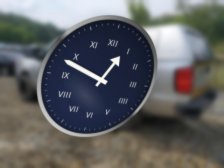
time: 12:48
